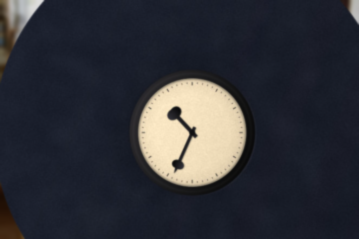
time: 10:34
